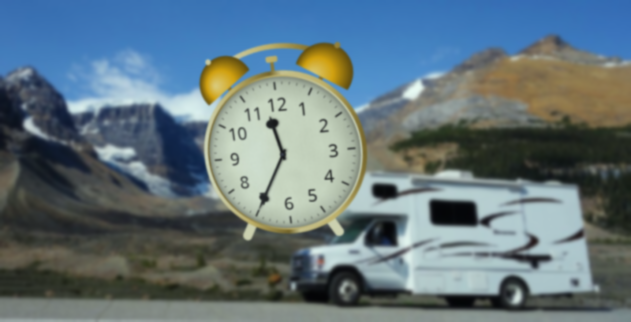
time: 11:35
